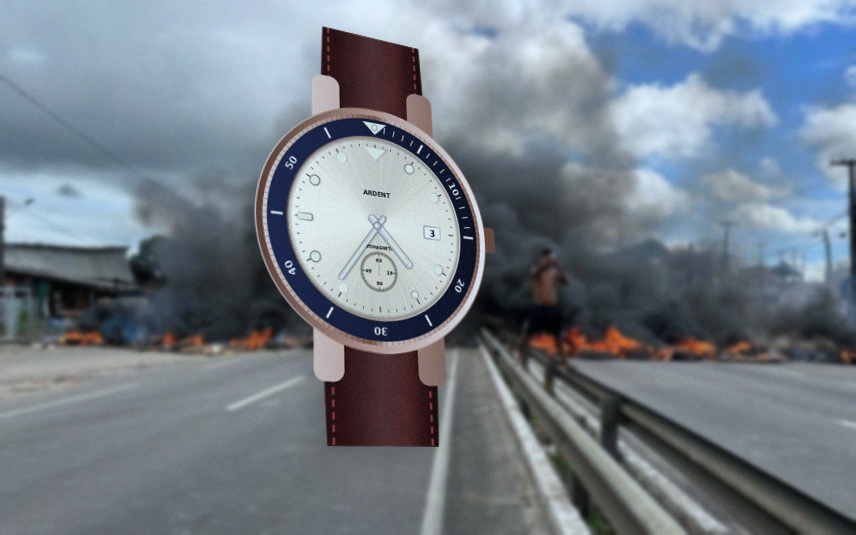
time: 4:36
